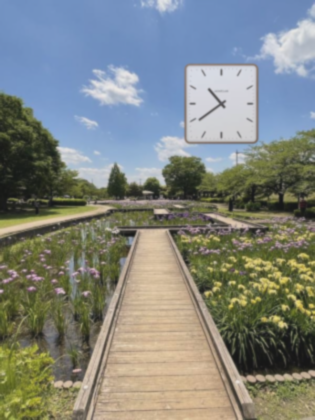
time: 10:39
